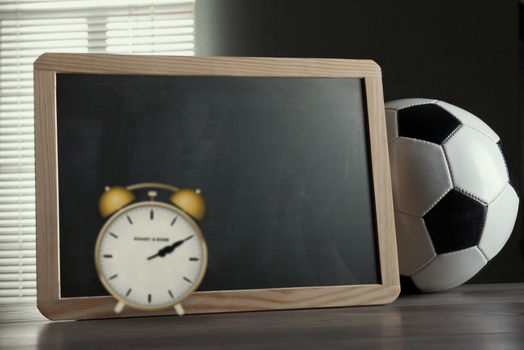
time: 2:10
